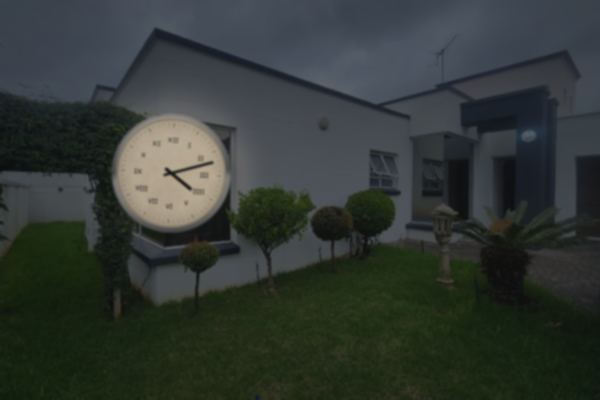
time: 4:12
